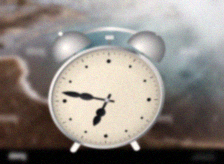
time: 6:47
